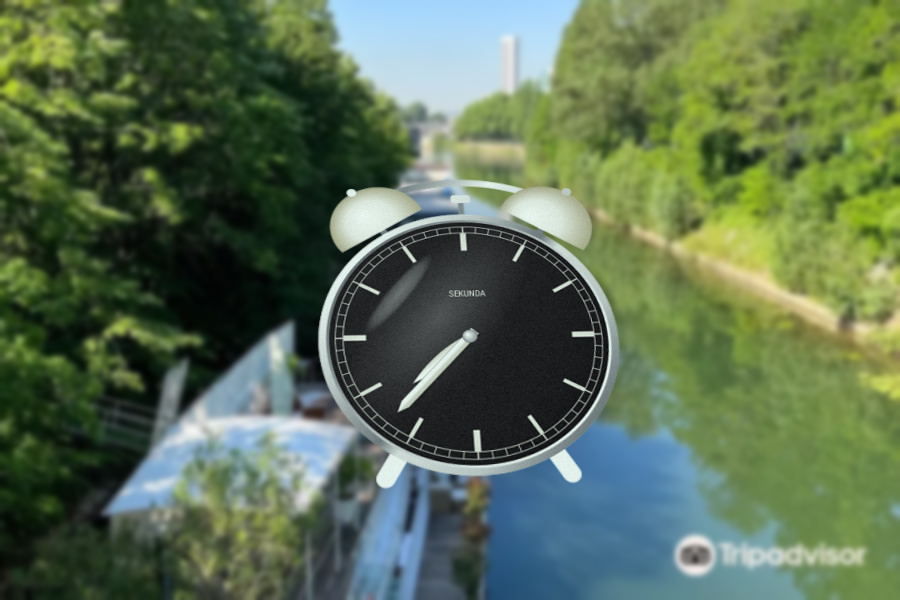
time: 7:37
